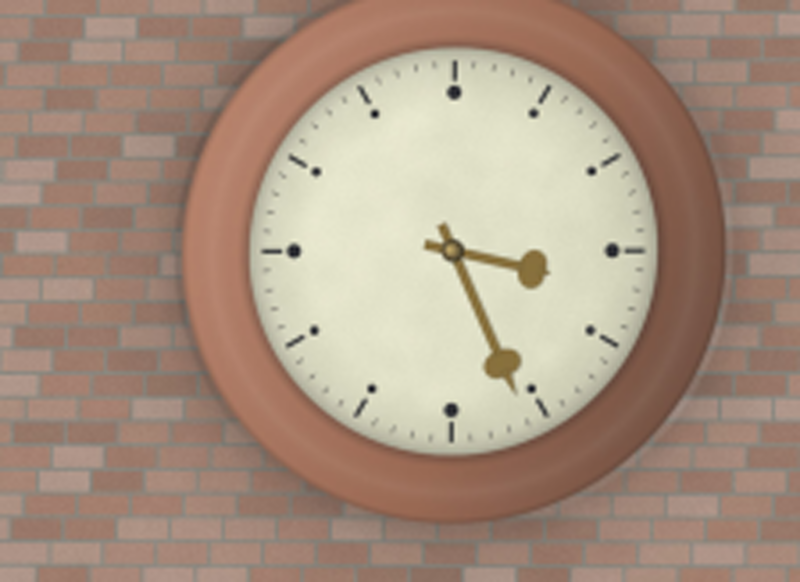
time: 3:26
